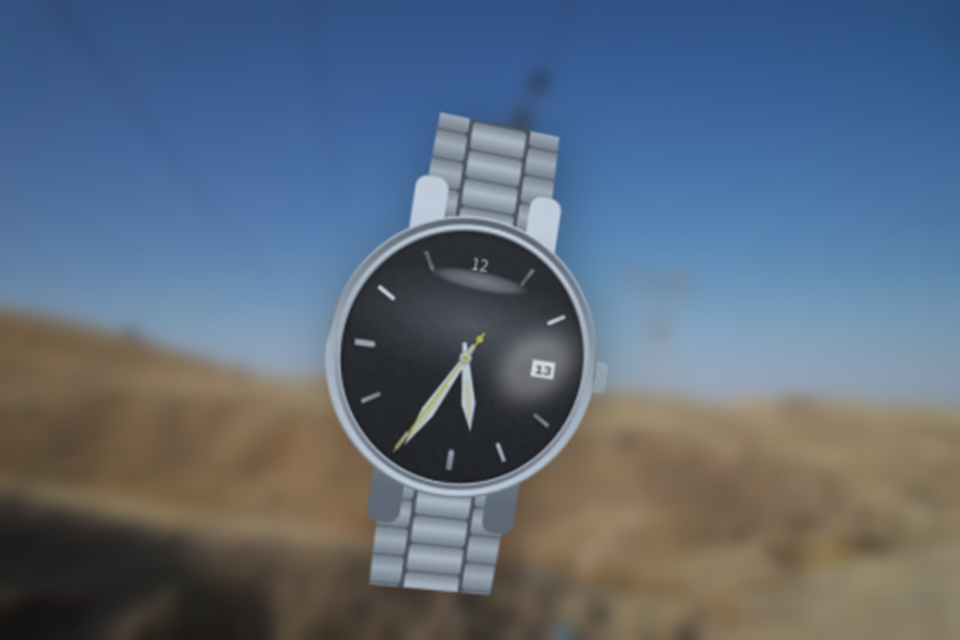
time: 5:34:35
